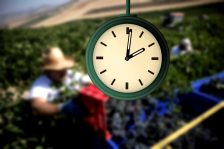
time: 2:01
